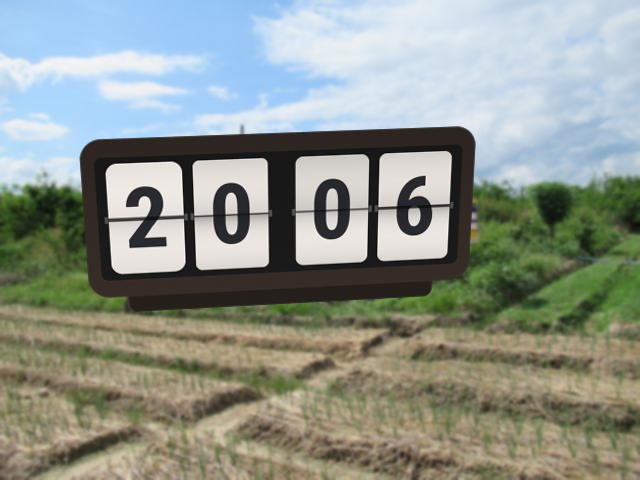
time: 20:06
